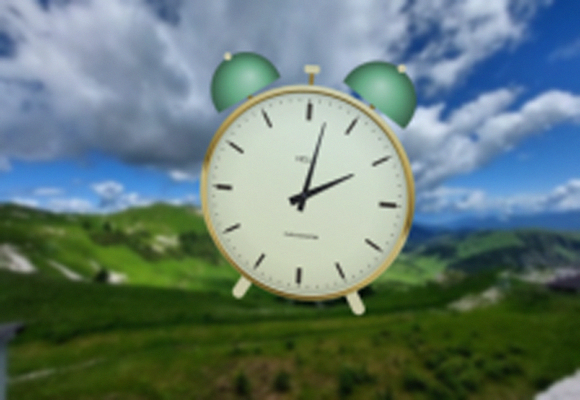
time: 2:02
